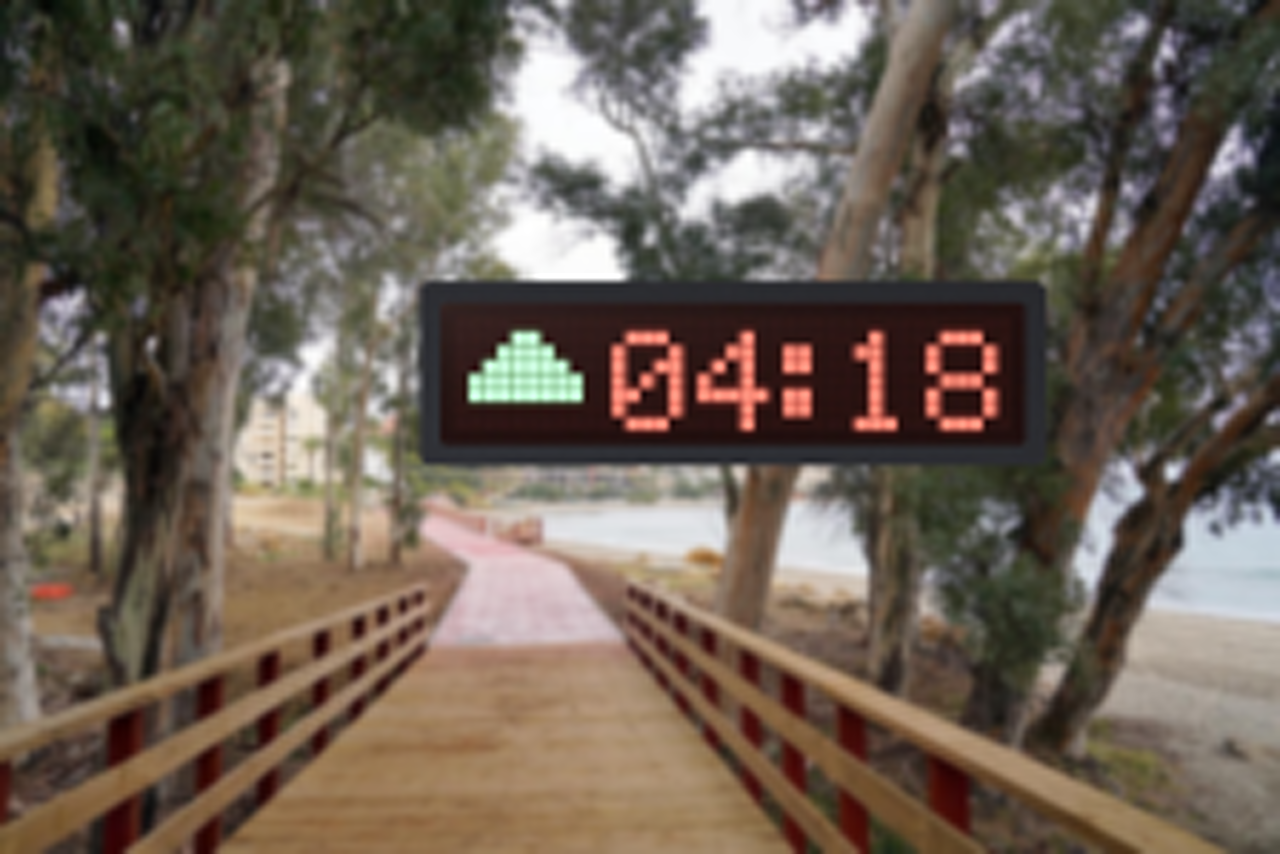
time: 4:18
